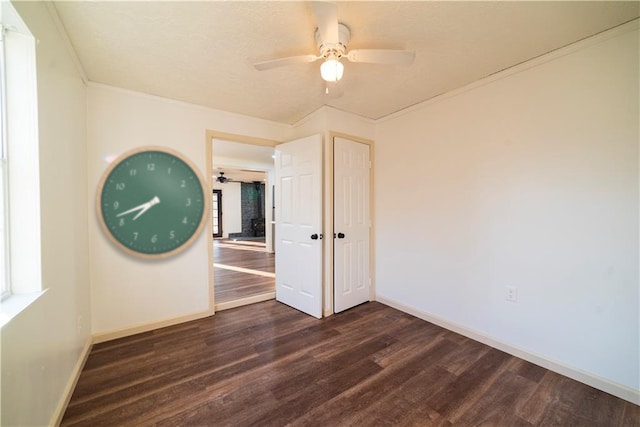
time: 7:42
